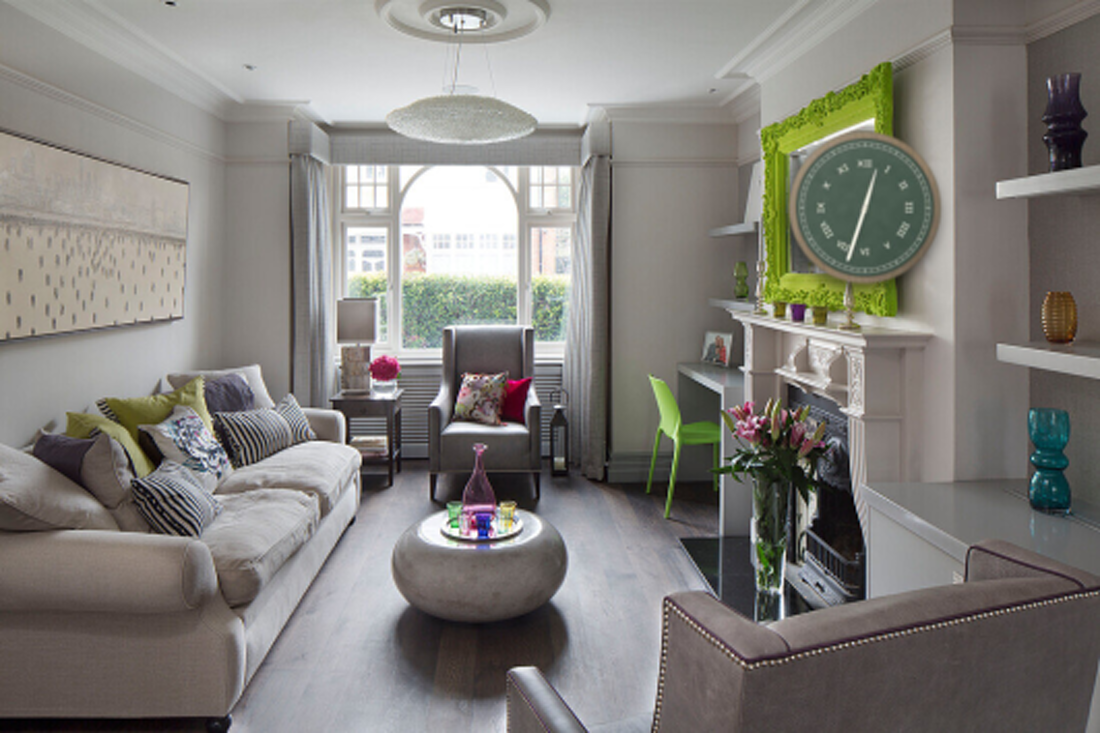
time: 12:33
